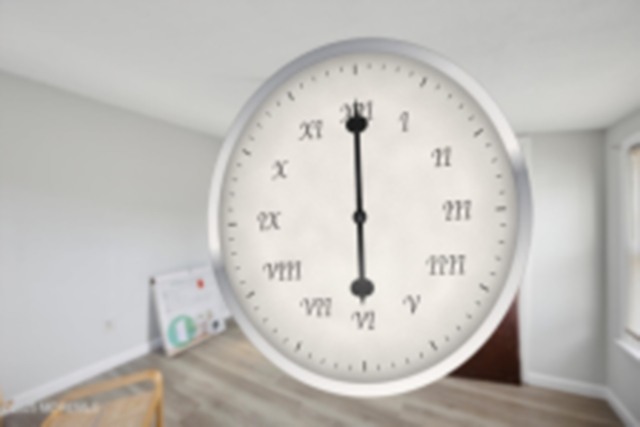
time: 6:00
